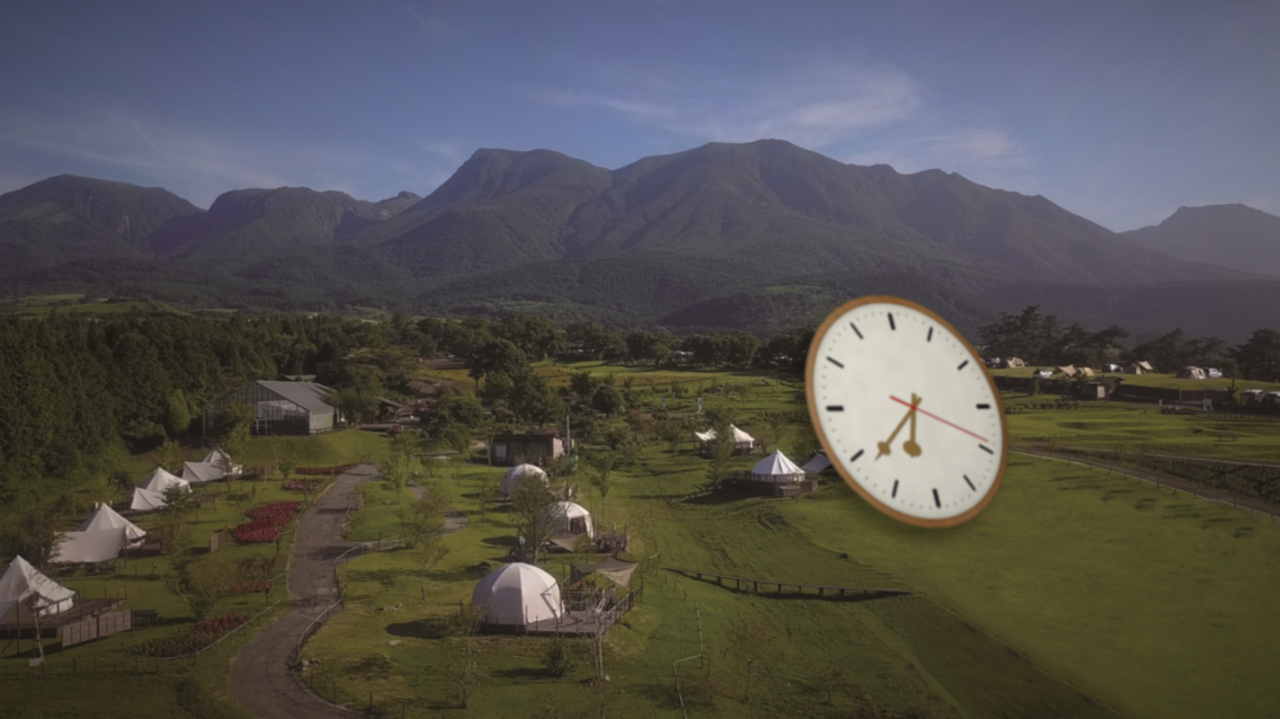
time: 6:38:19
